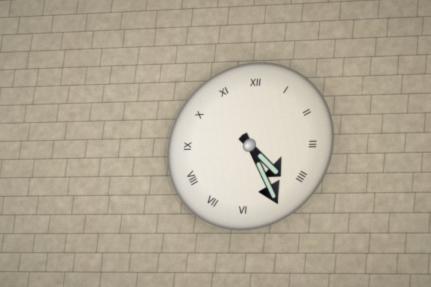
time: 4:25
